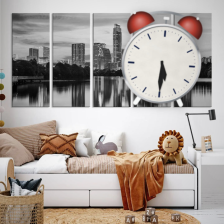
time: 5:30
